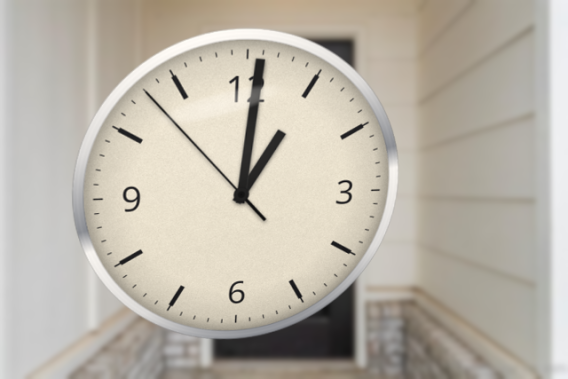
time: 1:00:53
